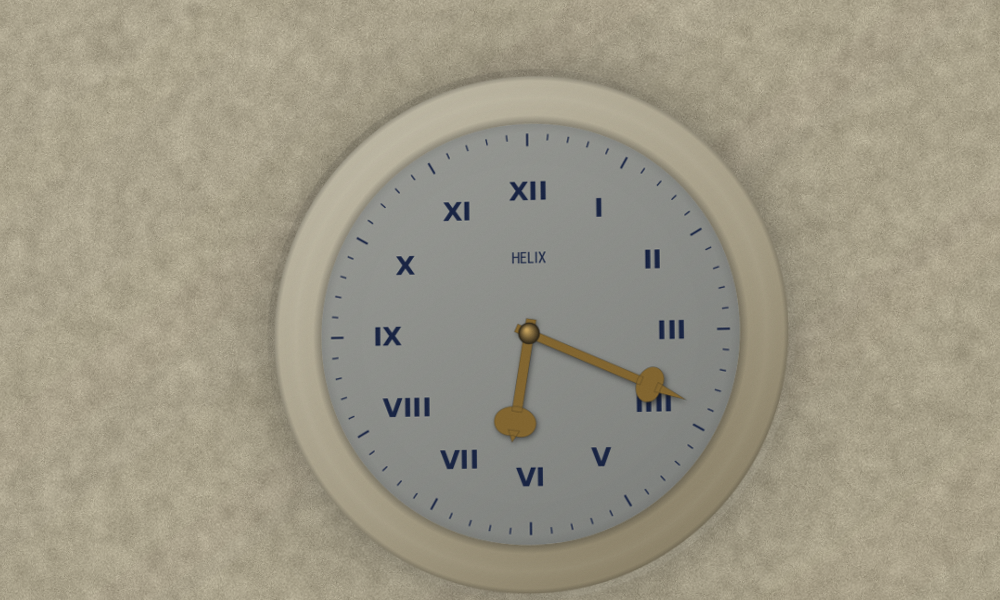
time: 6:19
